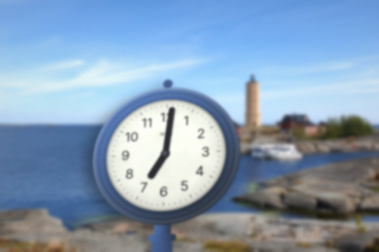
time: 7:01
